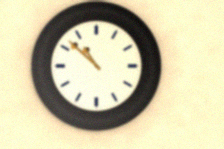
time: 10:52
